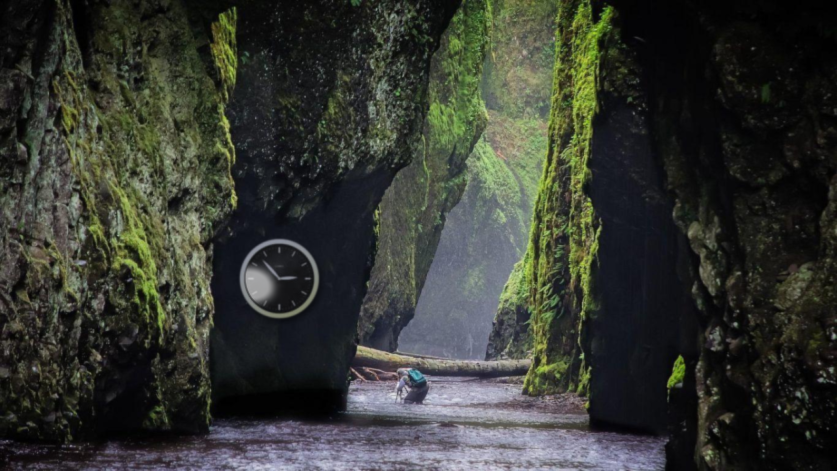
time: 2:53
